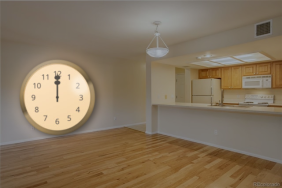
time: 12:00
